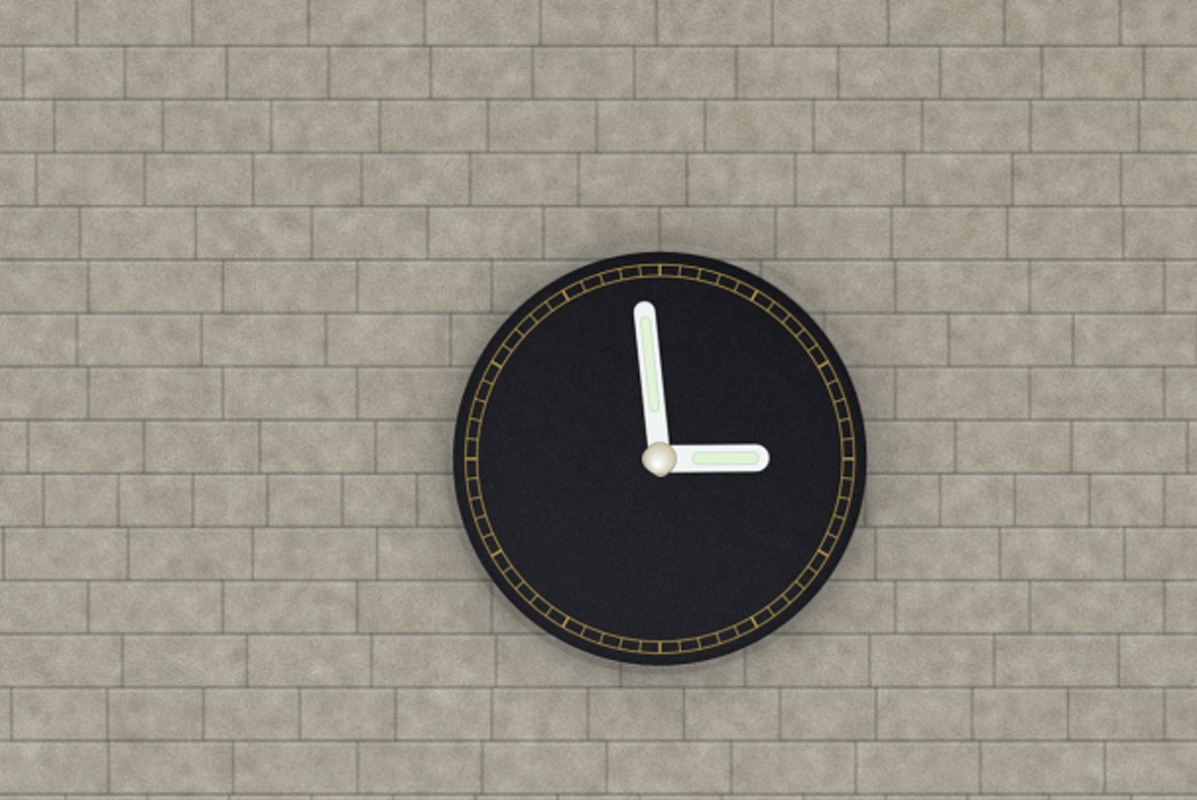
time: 2:59
